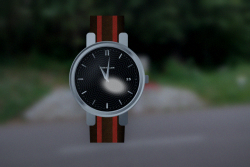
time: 11:01
